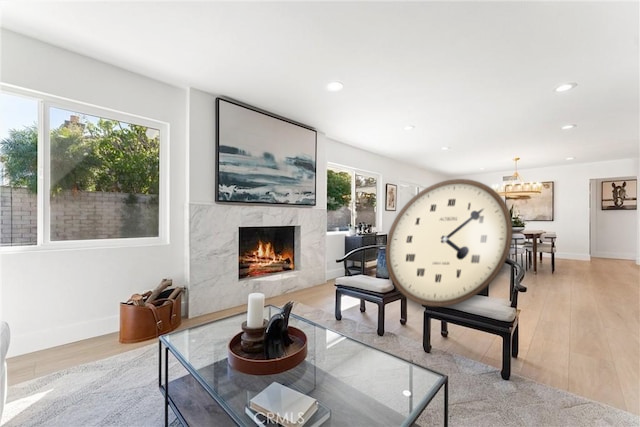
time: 4:08
